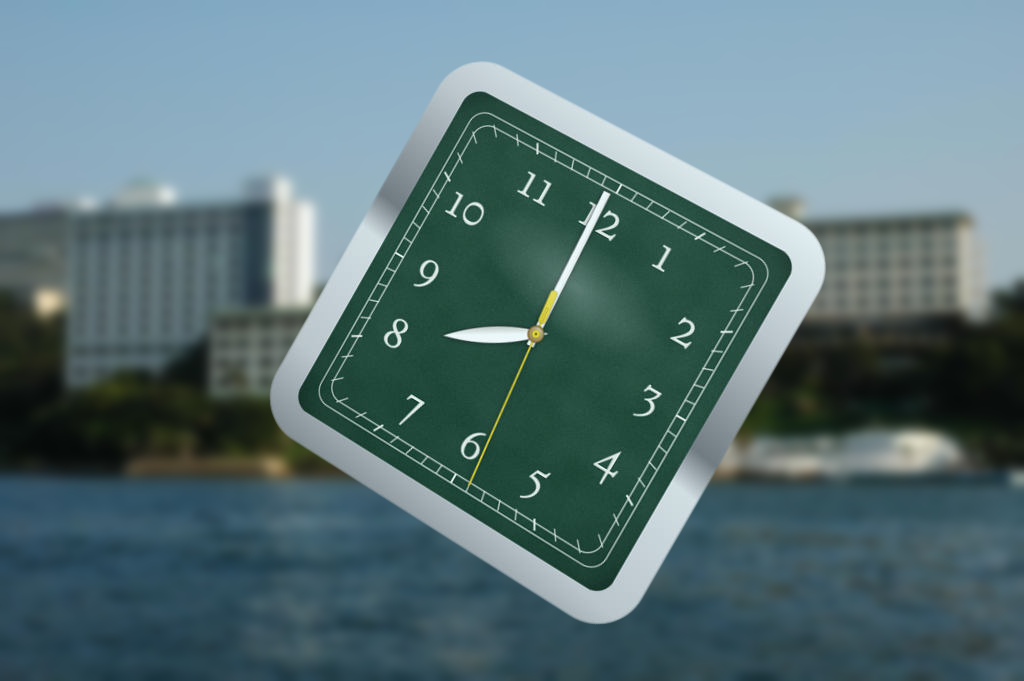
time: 7:59:29
